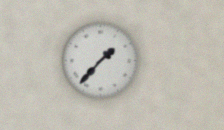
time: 1:37
